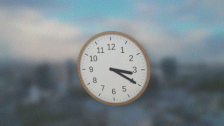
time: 3:20
